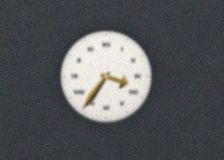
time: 3:36
